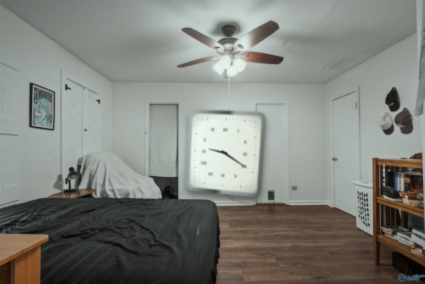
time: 9:20
